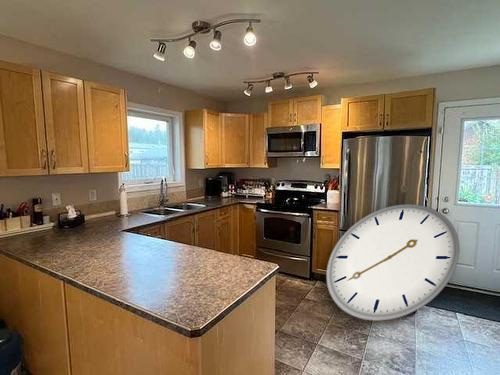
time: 1:39
